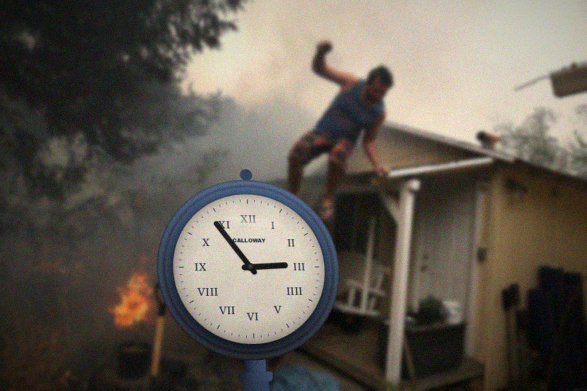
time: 2:54
